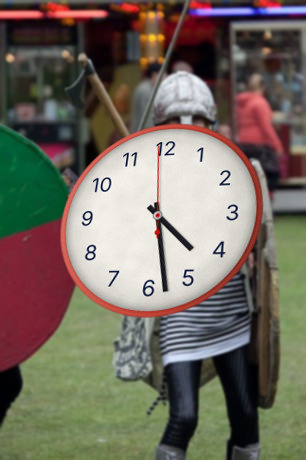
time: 4:27:59
